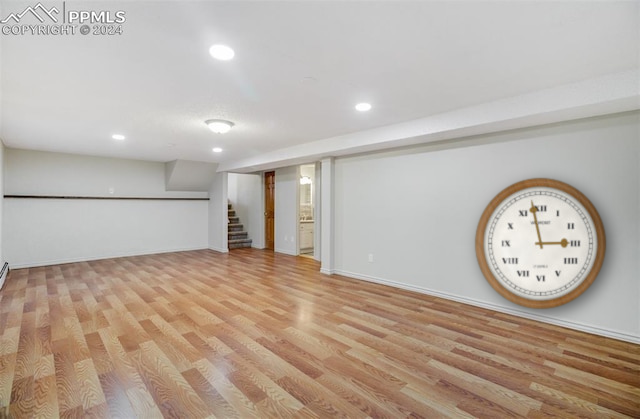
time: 2:58
